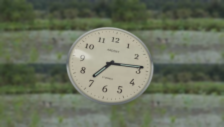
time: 7:14
